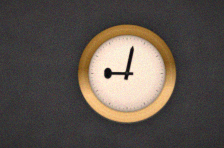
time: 9:02
